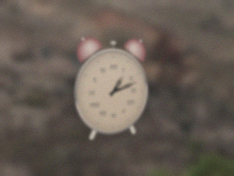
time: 1:12
